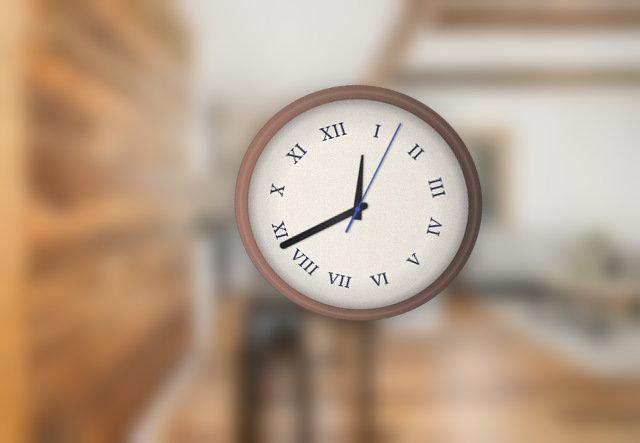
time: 12:43:07
